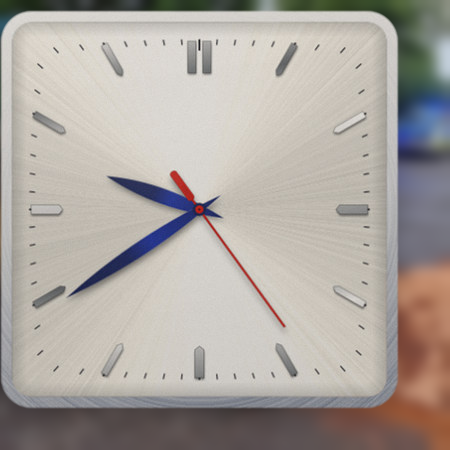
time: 9:39:24
